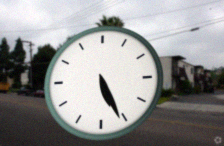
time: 5:26
